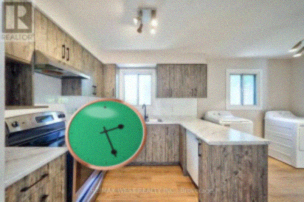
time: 2:27
